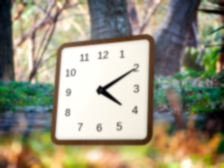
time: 4:10
